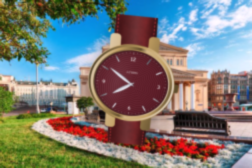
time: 7:51
